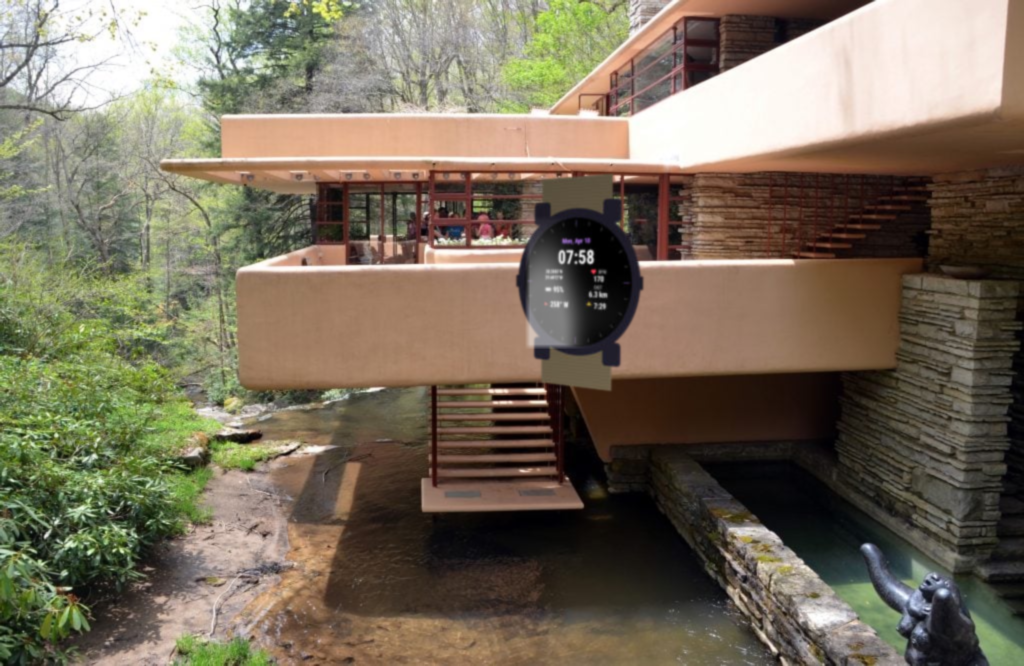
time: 7:58
